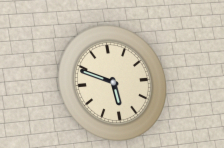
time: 5:49
